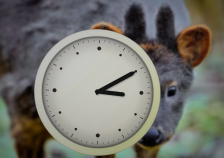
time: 3:10
